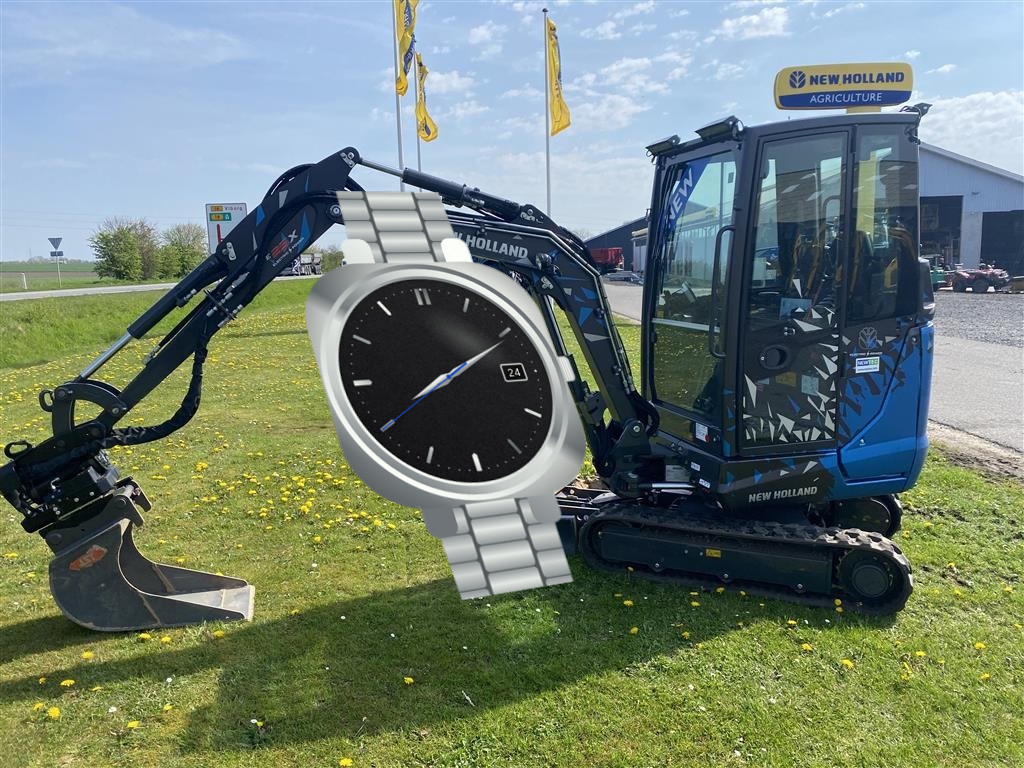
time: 8:10:40
